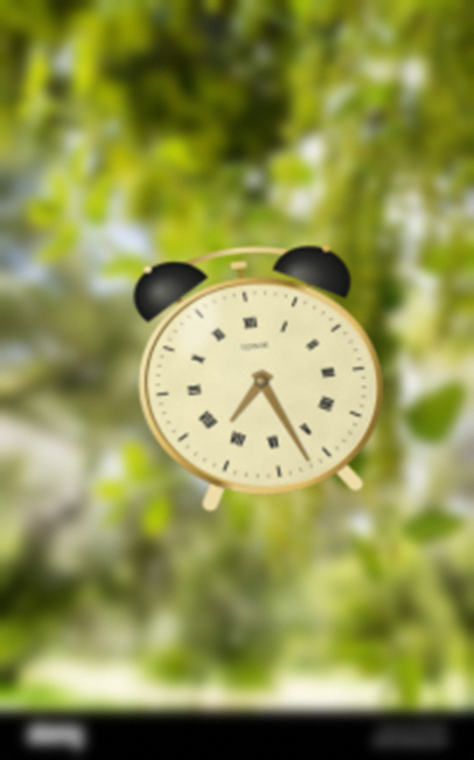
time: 7:27
